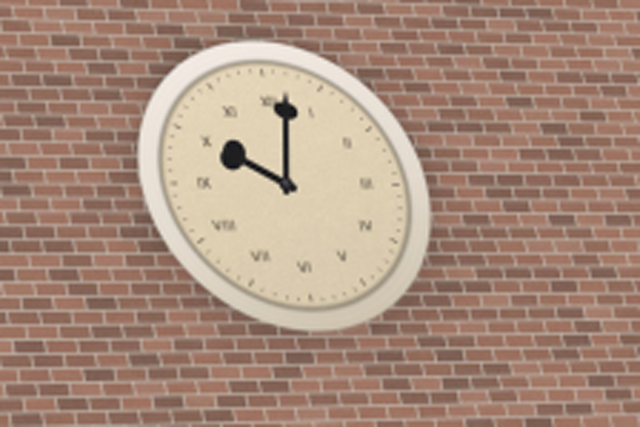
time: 10:02
